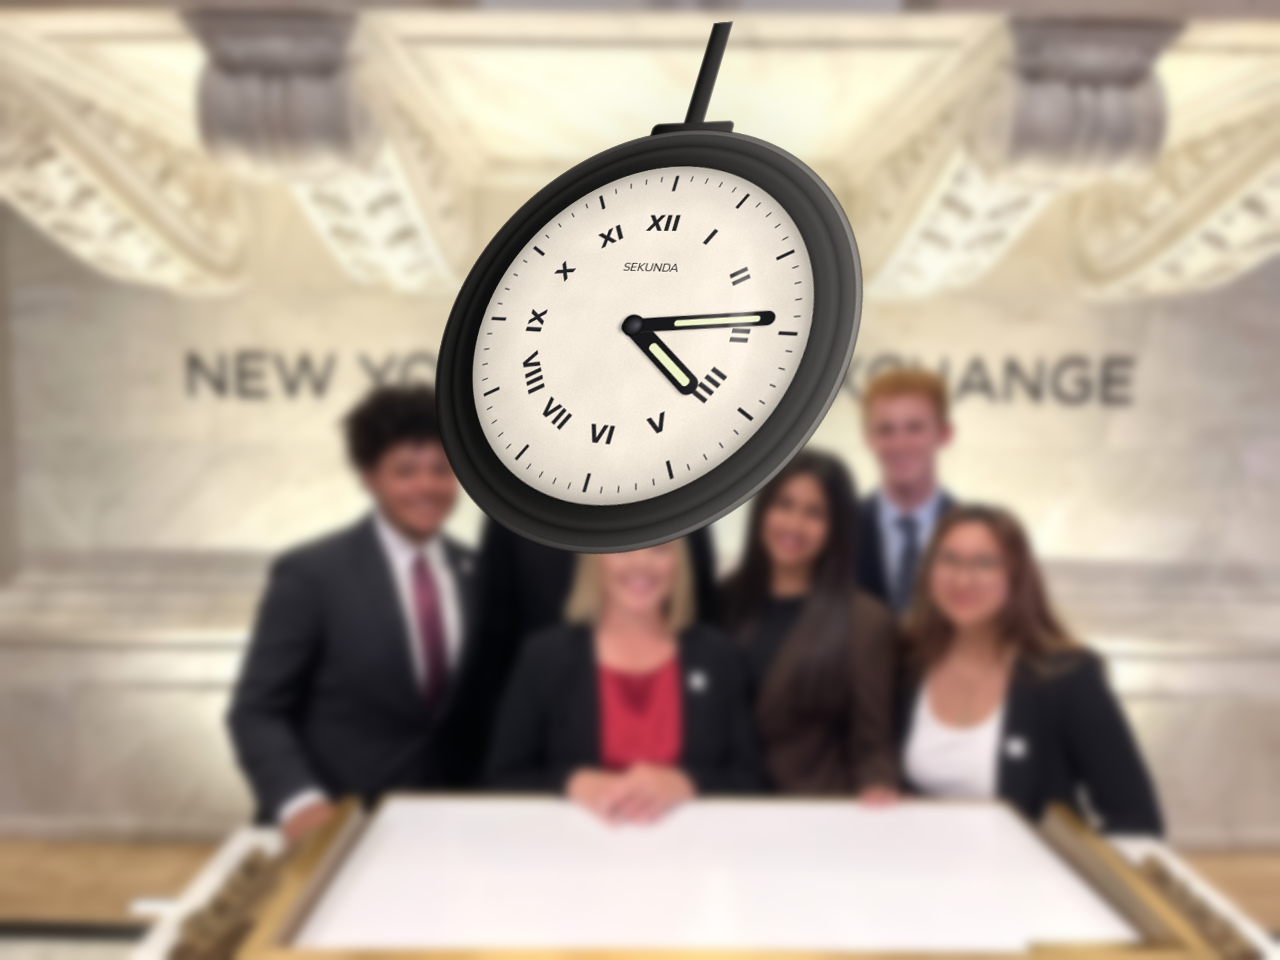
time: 4:14
